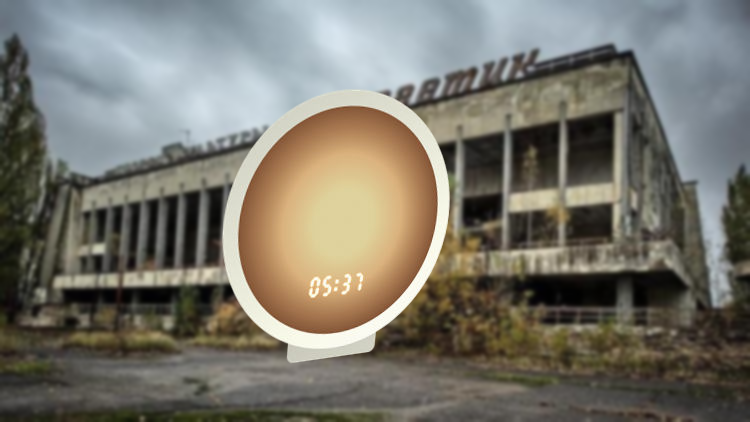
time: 5:37
